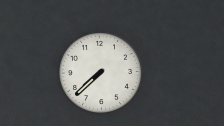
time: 7:38
